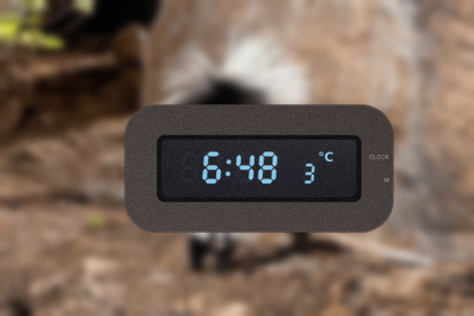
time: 6:48
